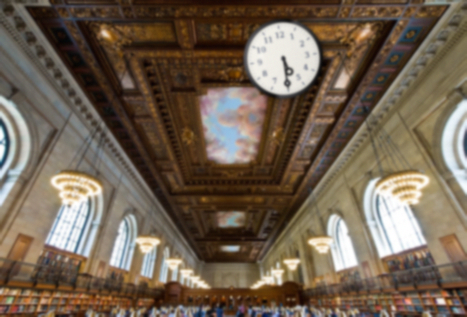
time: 5:30
